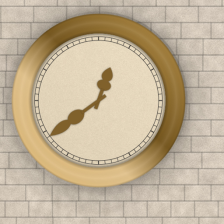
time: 12:39
